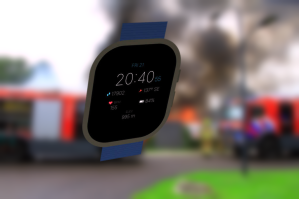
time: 20:40
